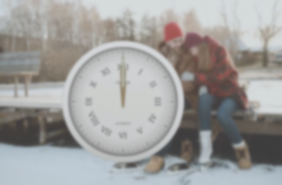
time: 12:00
